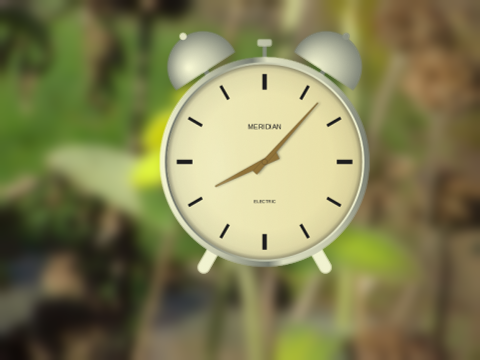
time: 8:07
